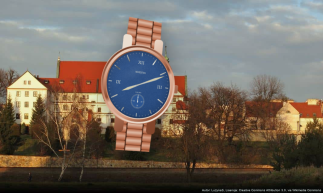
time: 8:11
